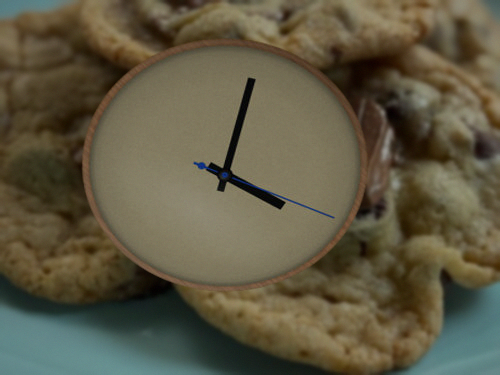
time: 4:02:19
